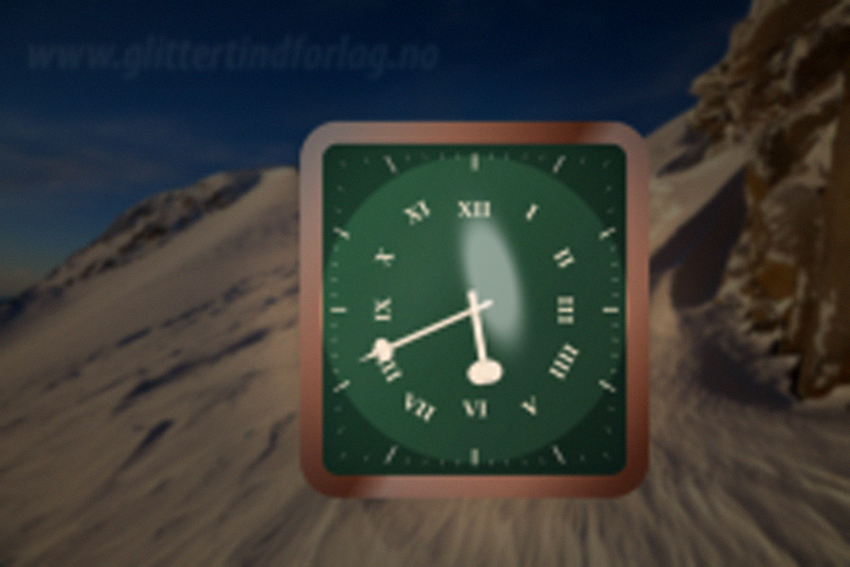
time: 5:41
